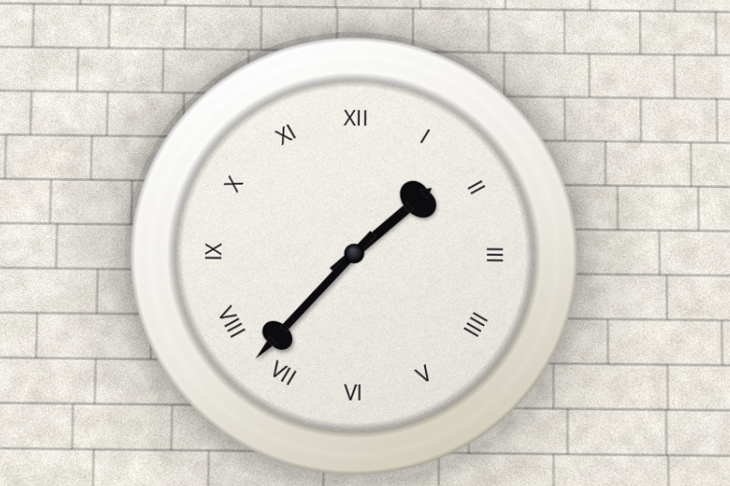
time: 1:37
